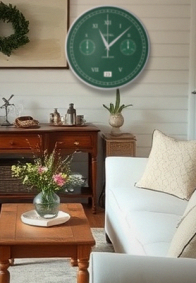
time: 11:08
